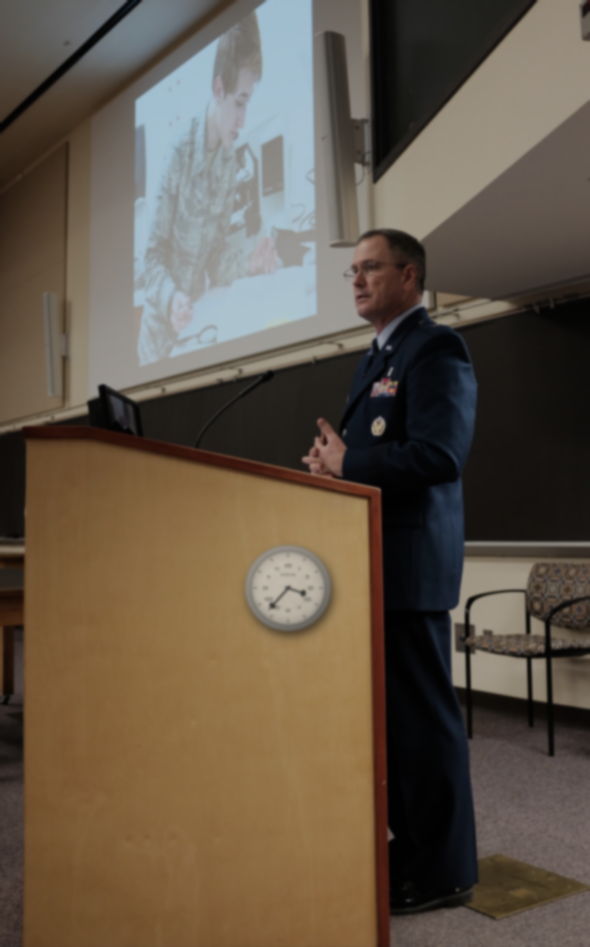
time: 3:37
